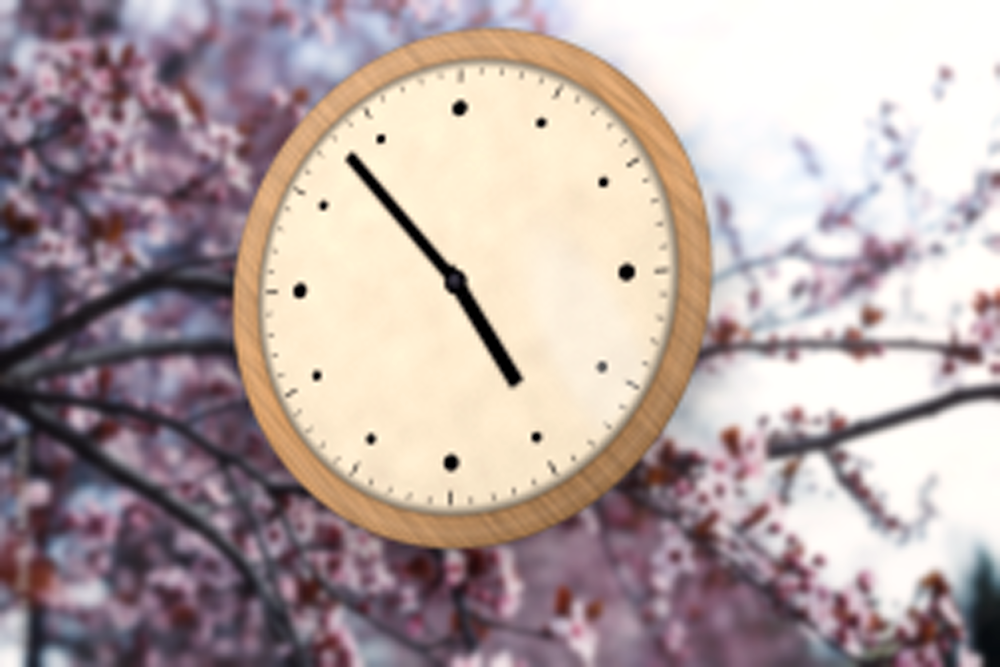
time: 4:53
